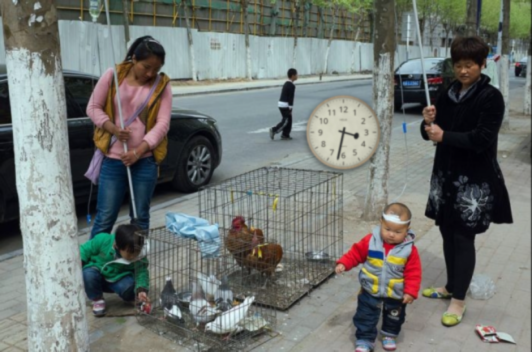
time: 3:32
